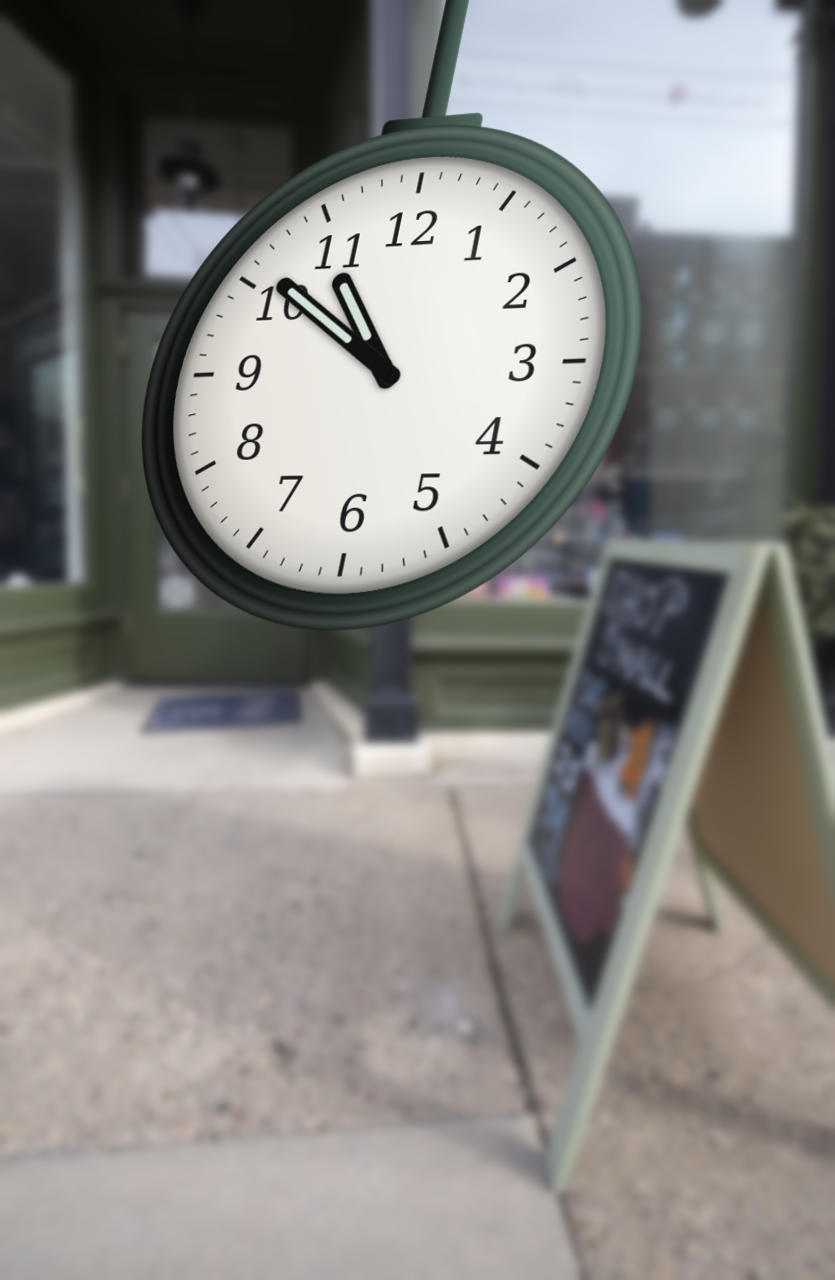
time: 10:51
